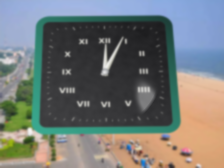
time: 12:04
